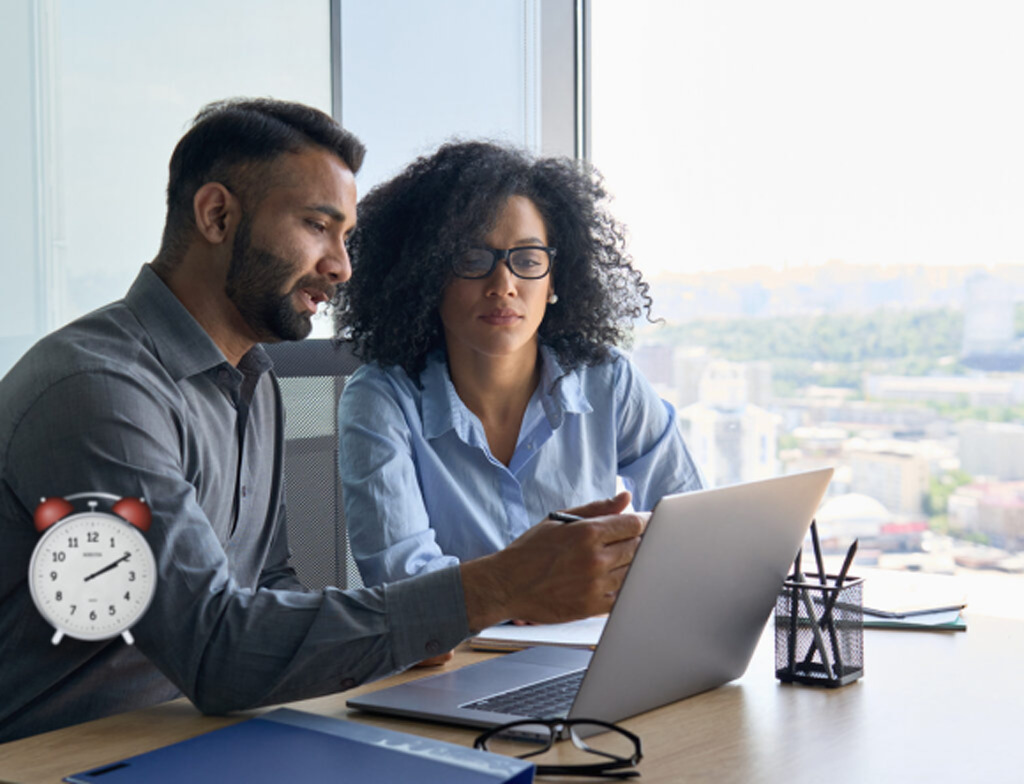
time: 2:10
